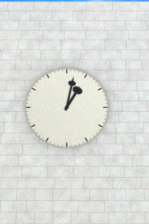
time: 1:02
